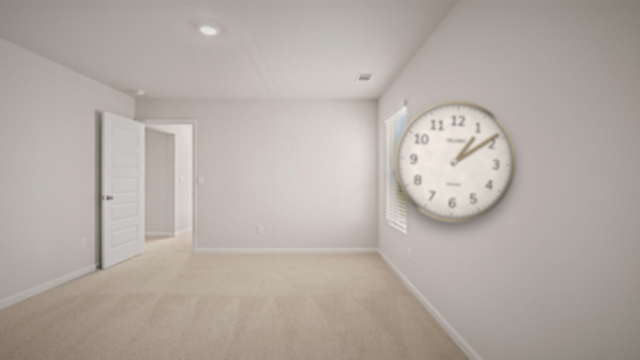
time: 1:09
